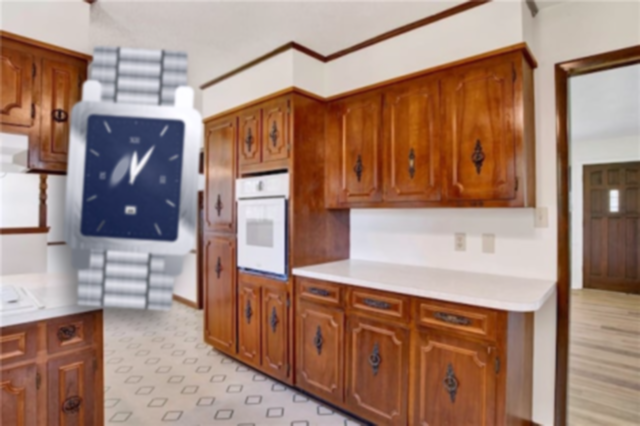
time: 12:05
